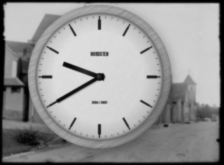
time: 9:40
